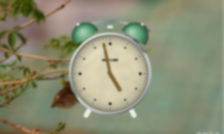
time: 4:58
